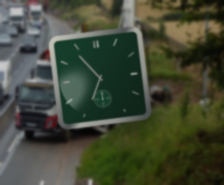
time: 6:54
